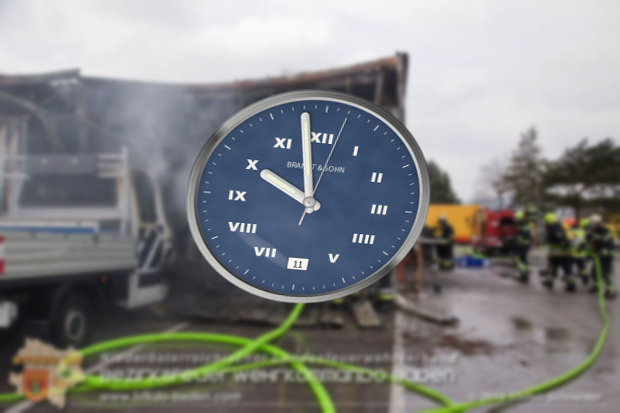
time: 9:58:02
